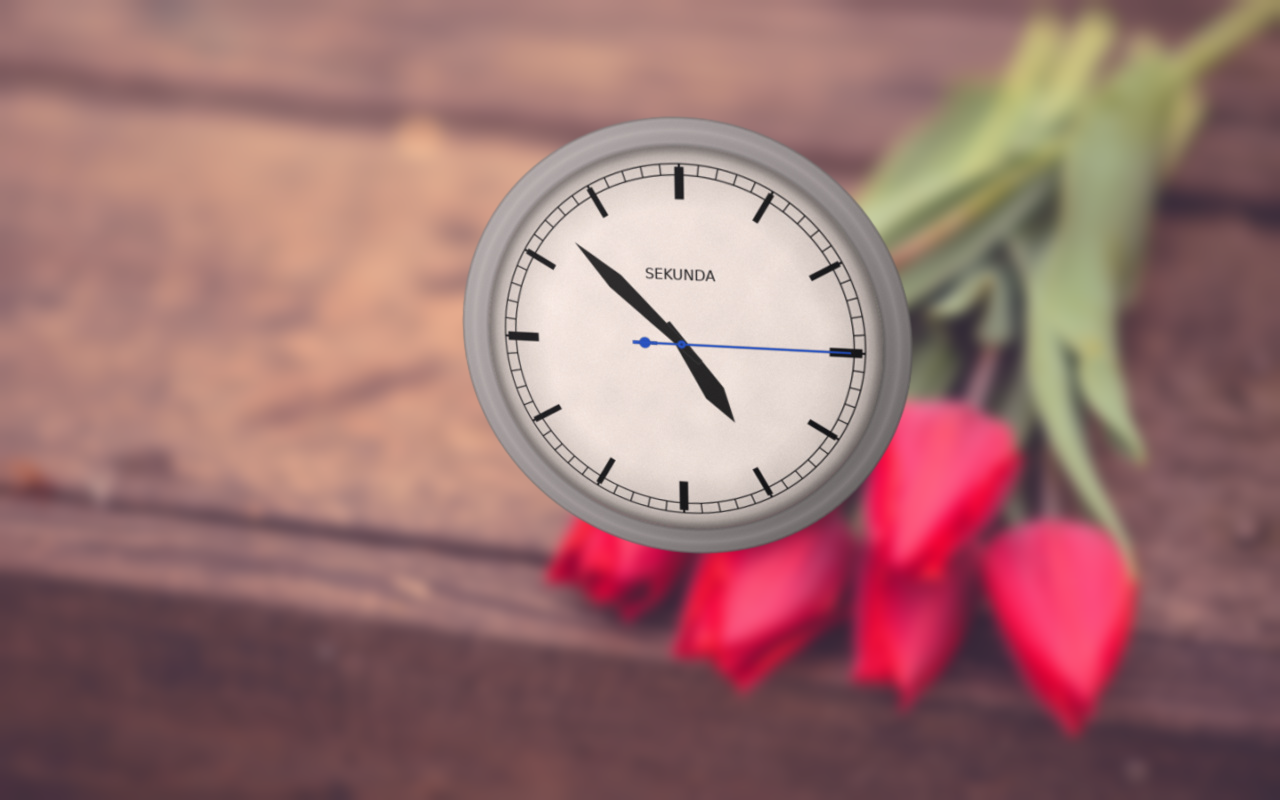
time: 4:52:15
